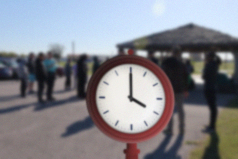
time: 4:00
